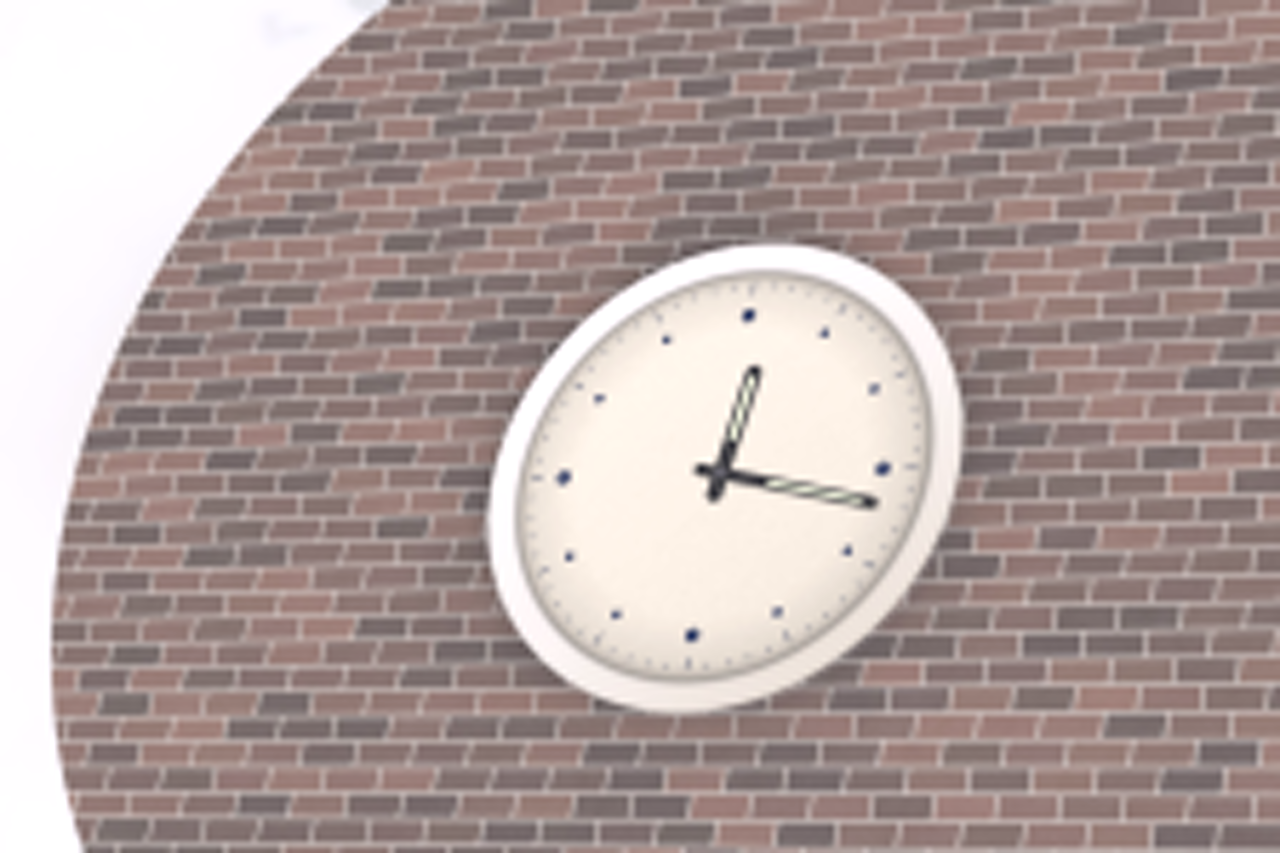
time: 12:17
